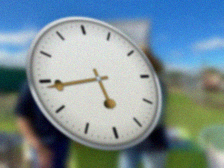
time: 5:44
